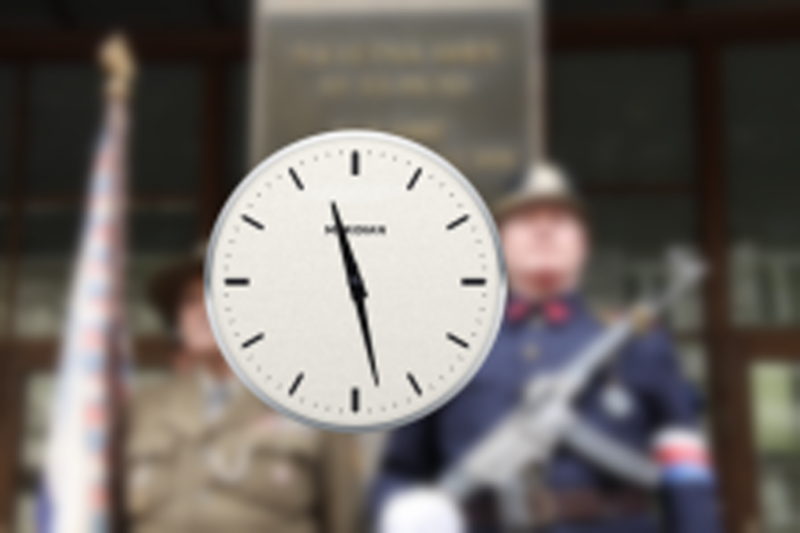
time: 11:28
